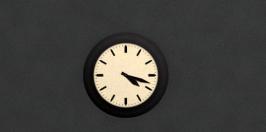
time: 4:18
